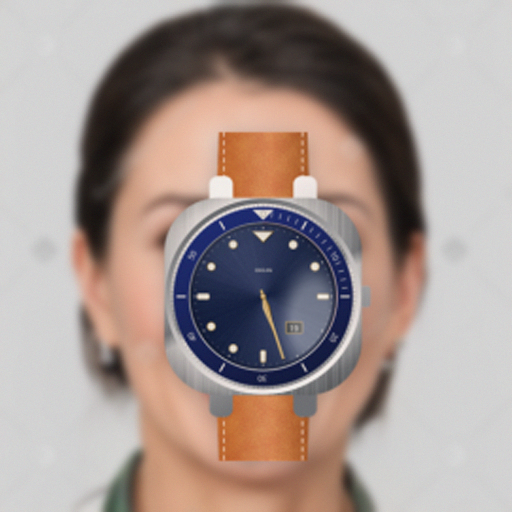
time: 5:27
